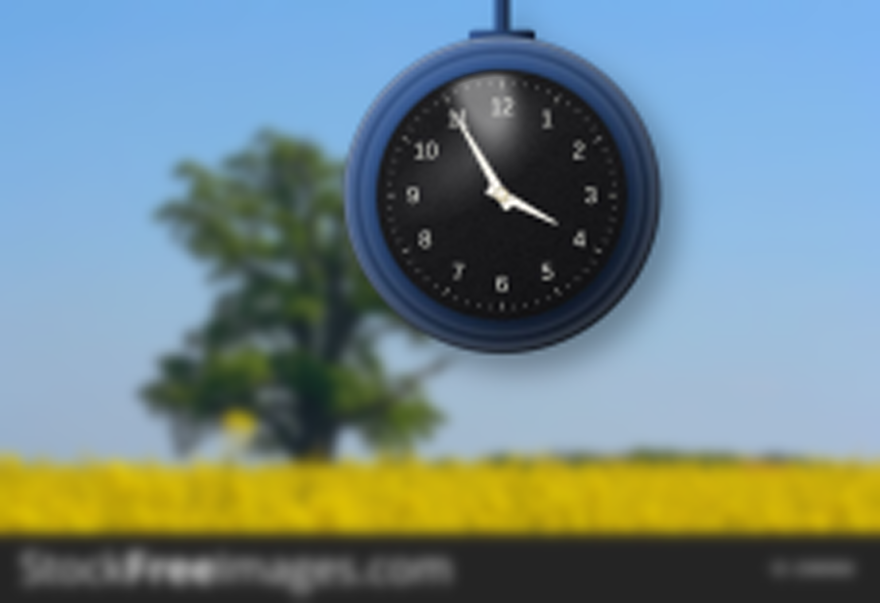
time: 3:55
